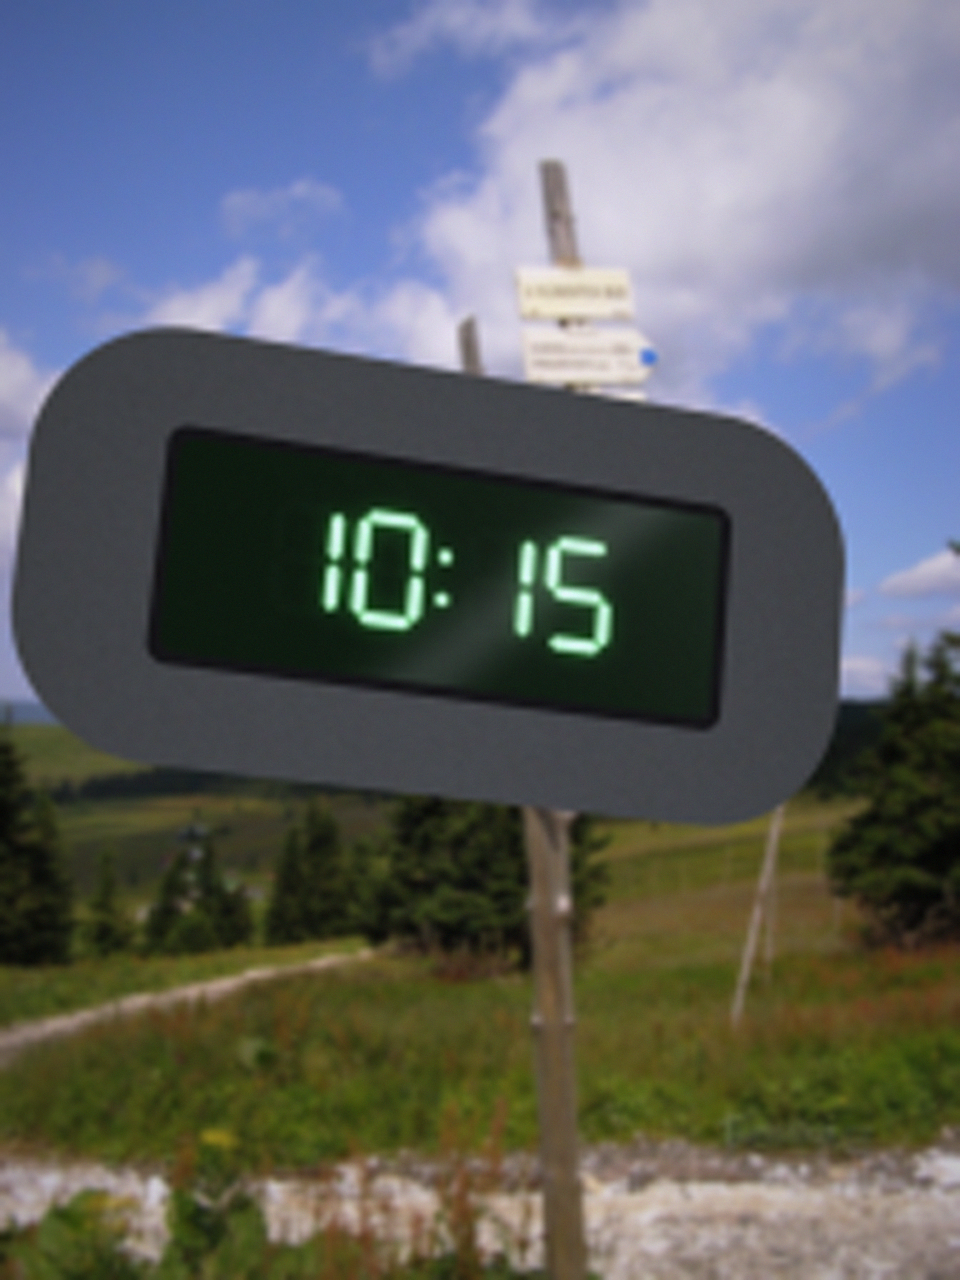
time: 10:15
